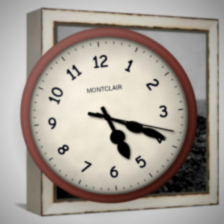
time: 5:19:18
